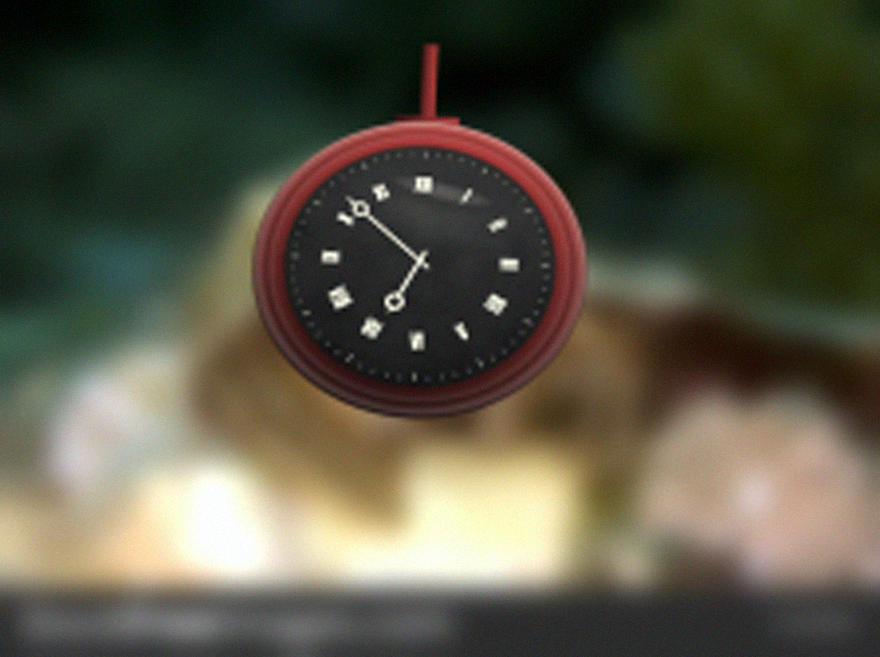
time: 6:52
